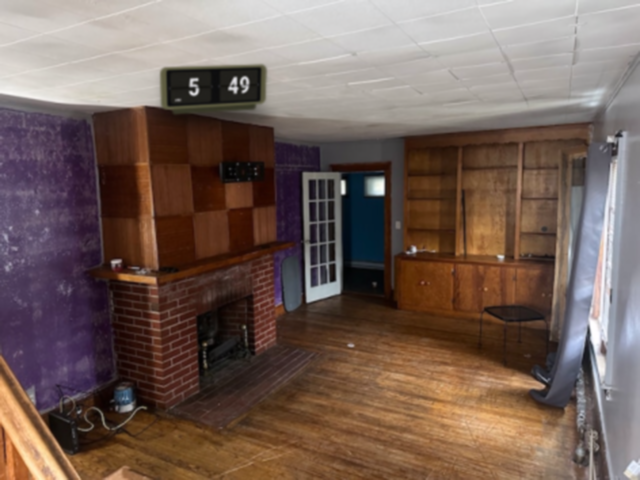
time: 5:49
